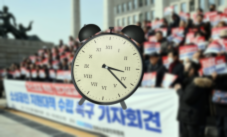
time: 3:22
